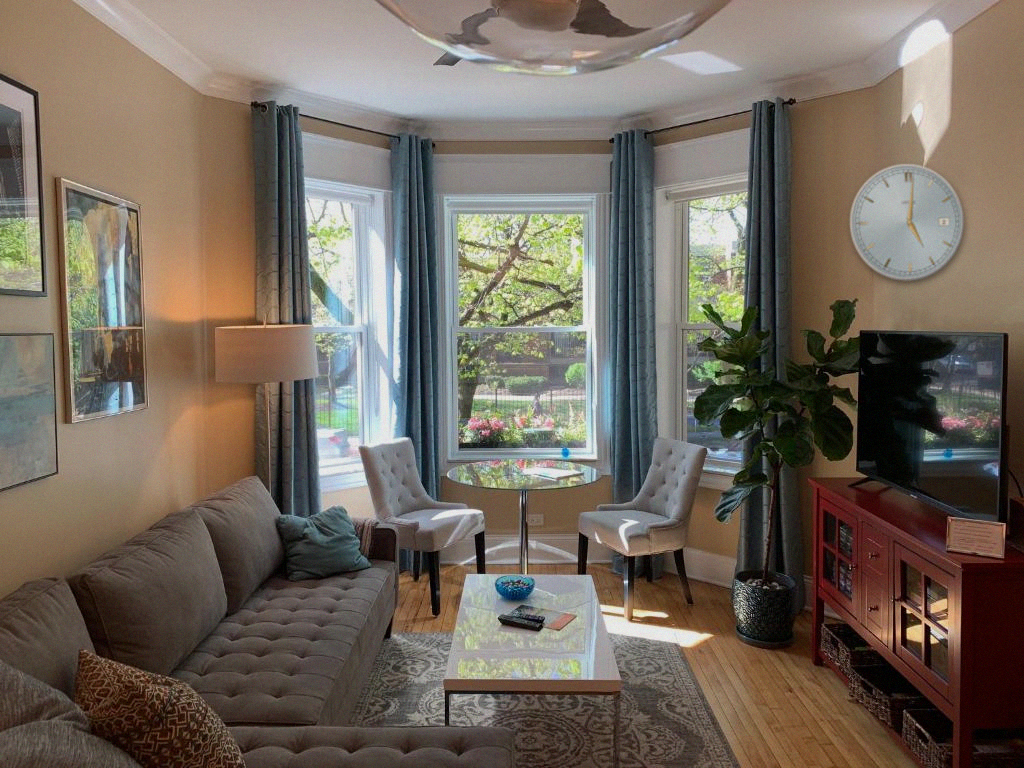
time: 5:01
